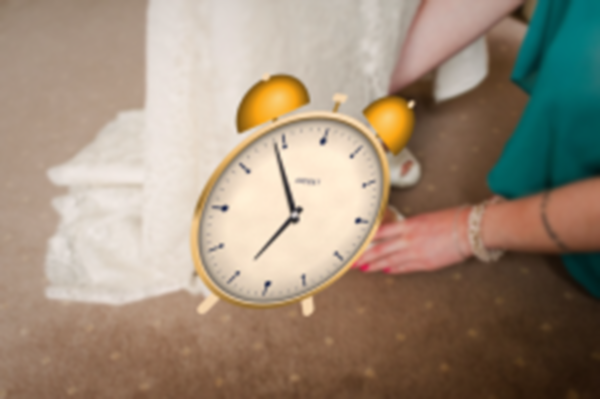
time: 6:54
